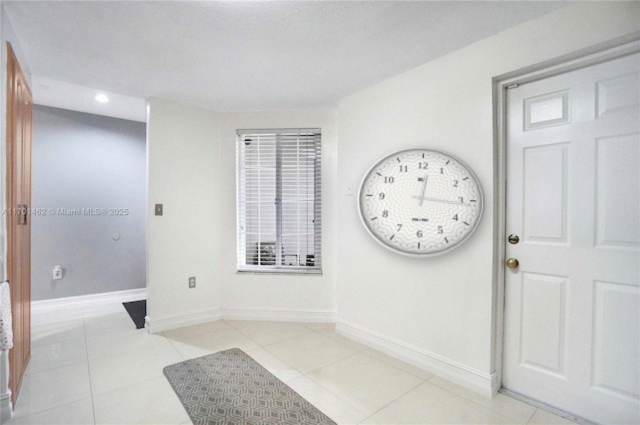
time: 12:16
